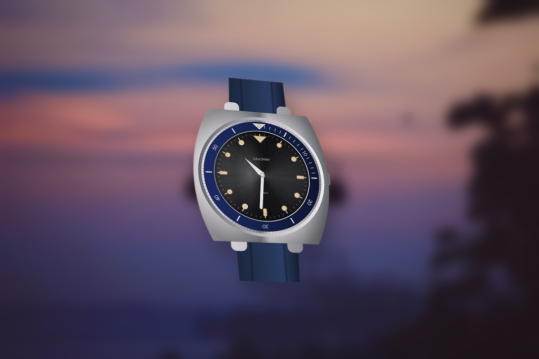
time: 10:31
